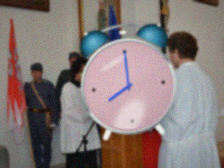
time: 8:00
